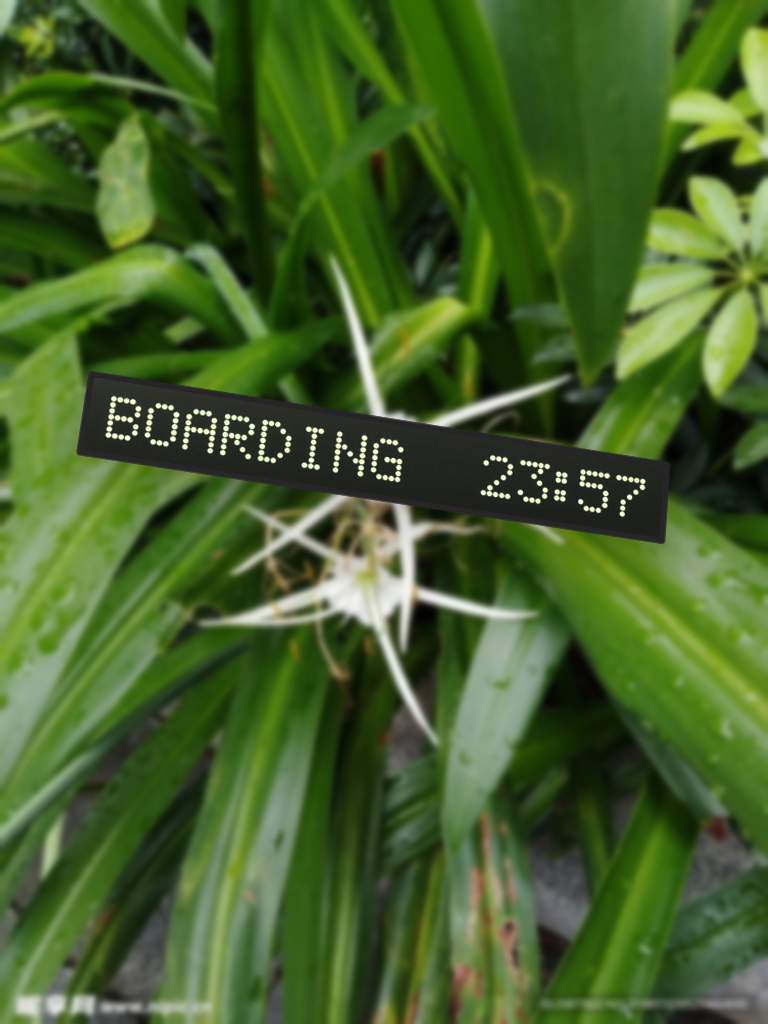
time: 23:57
